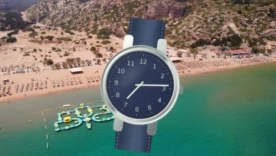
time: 7:14
